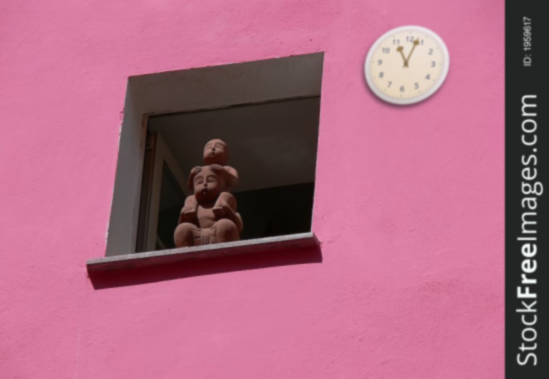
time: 11:03
